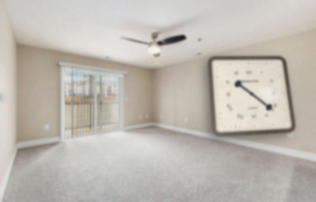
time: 10:22
